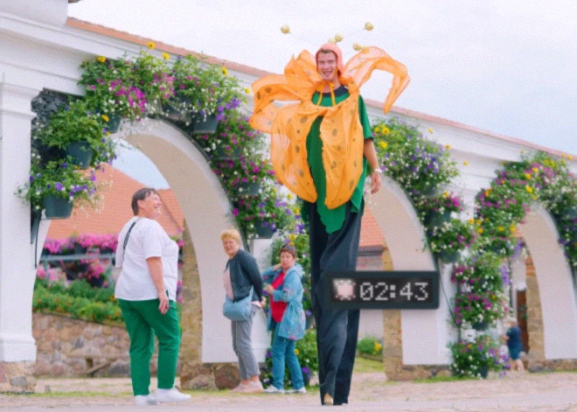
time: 2:43
